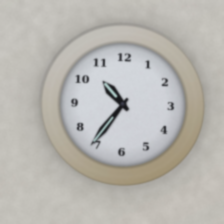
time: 10:36
